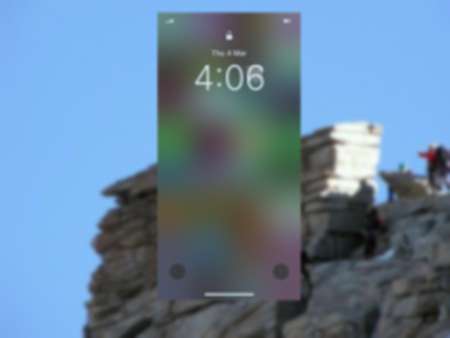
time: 4:06
